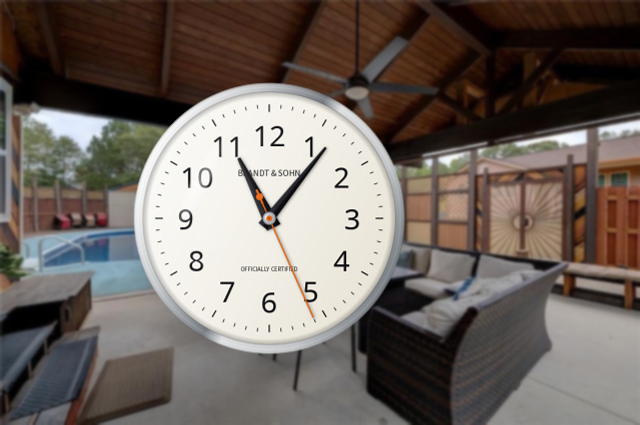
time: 11:06:26
